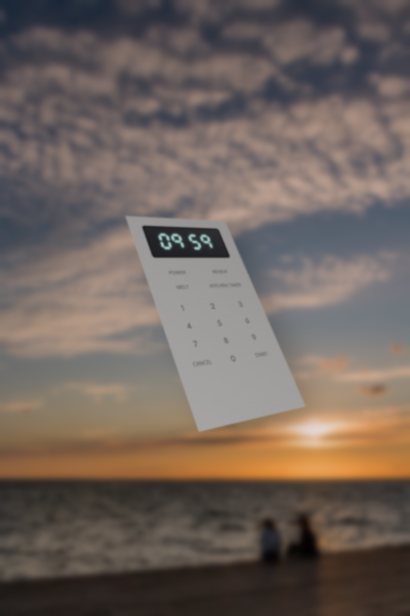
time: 9:59
